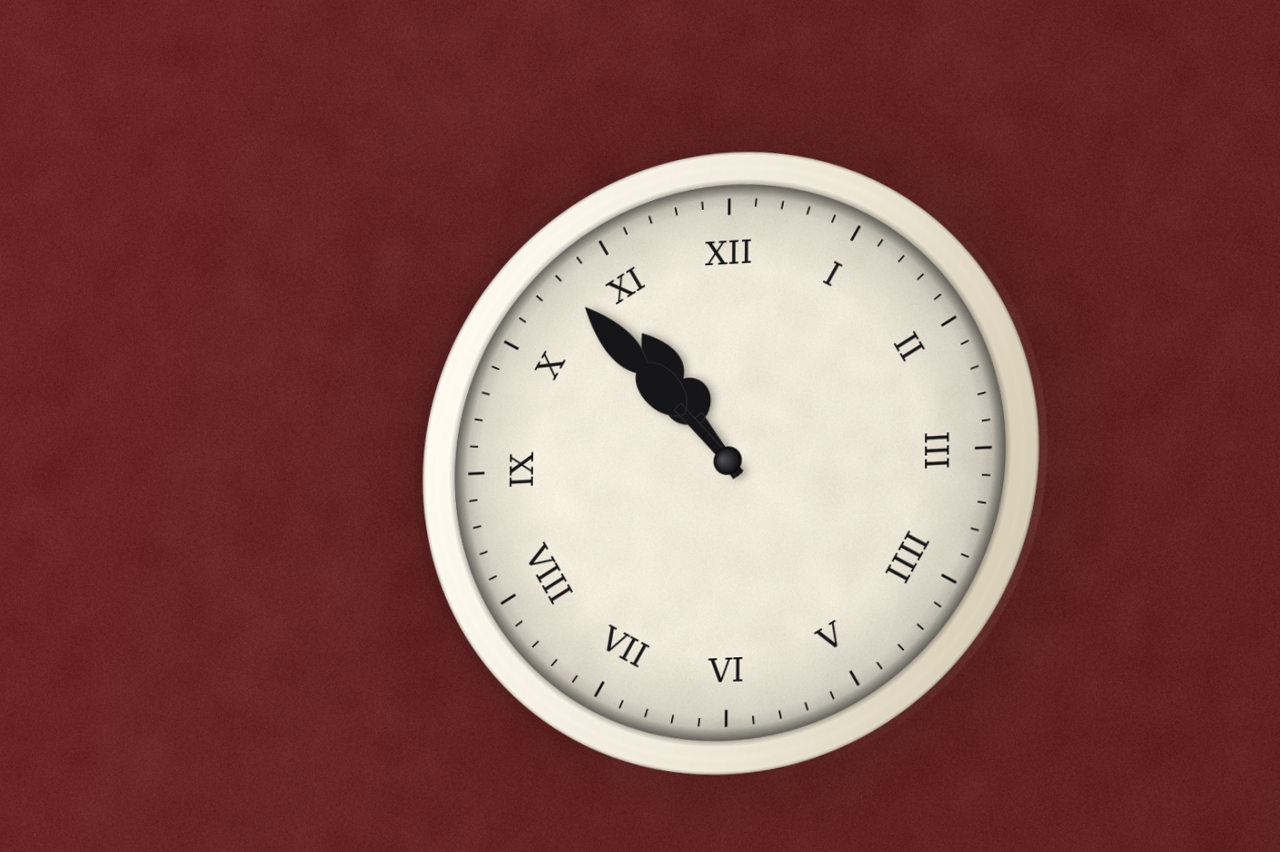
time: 10:53
